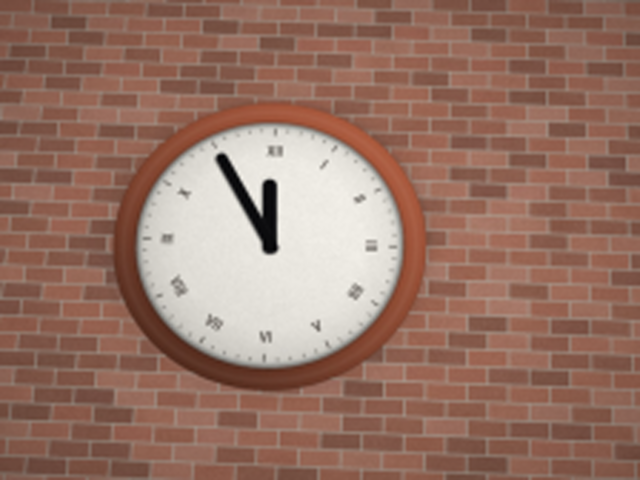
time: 11:55
